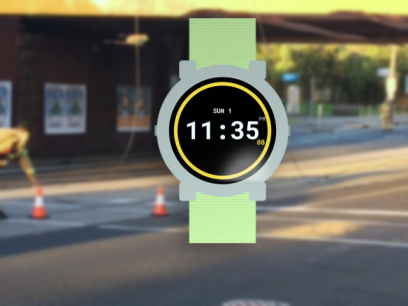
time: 11:35
